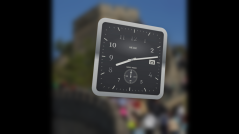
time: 8:13
